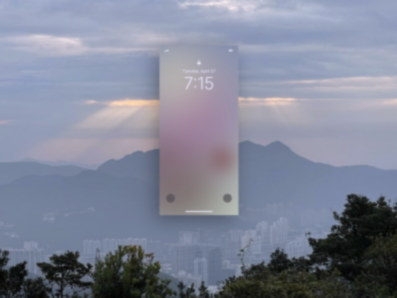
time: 7:15
